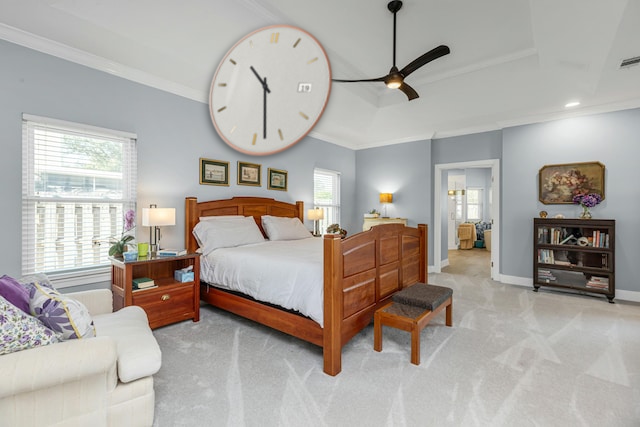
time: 10:28
